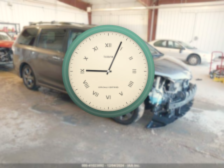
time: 9:04
